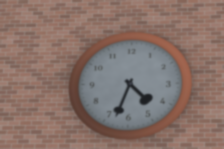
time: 4:33
